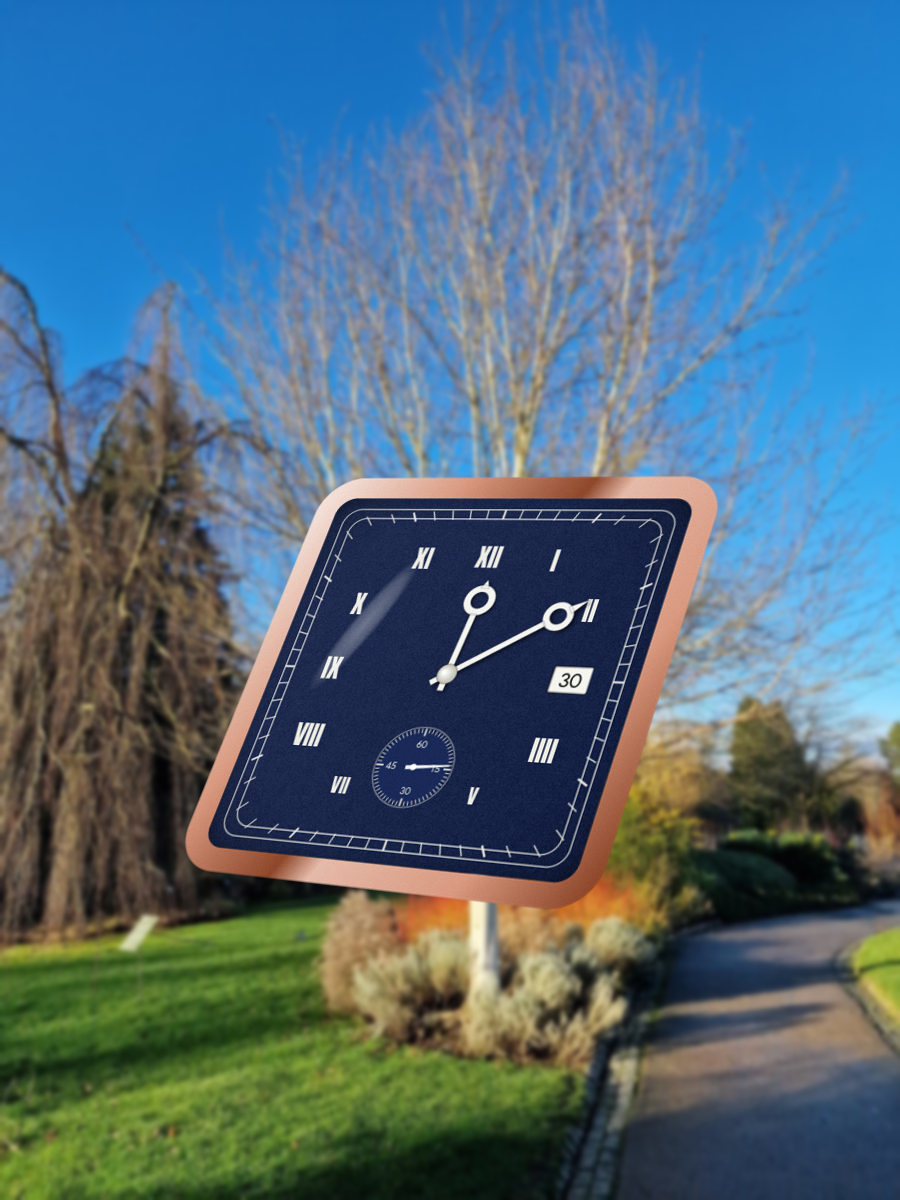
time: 12:09:14
